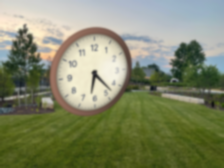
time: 6:23
